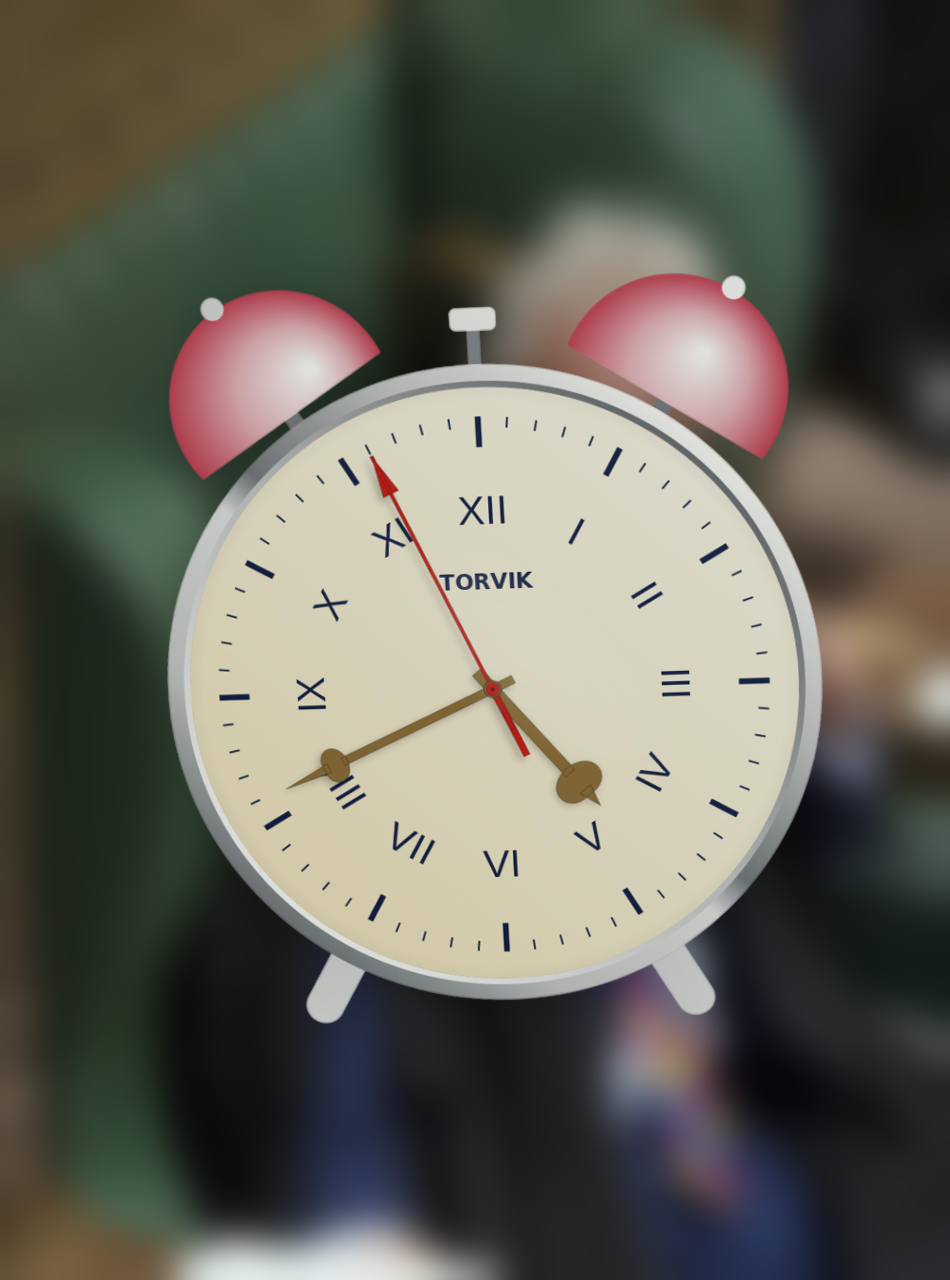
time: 4:40:56
